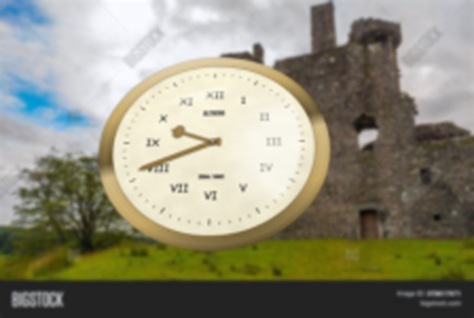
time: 9:41
